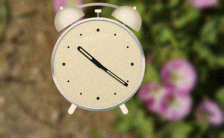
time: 10:21
